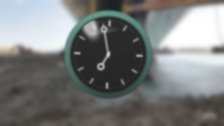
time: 6:58
